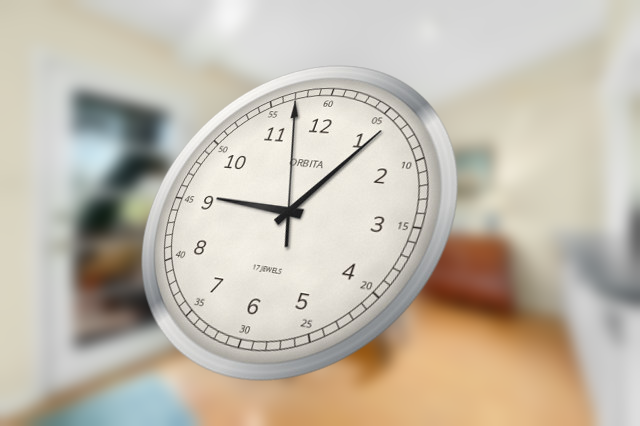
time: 9:05:57
